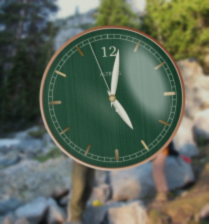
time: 5:01:57
